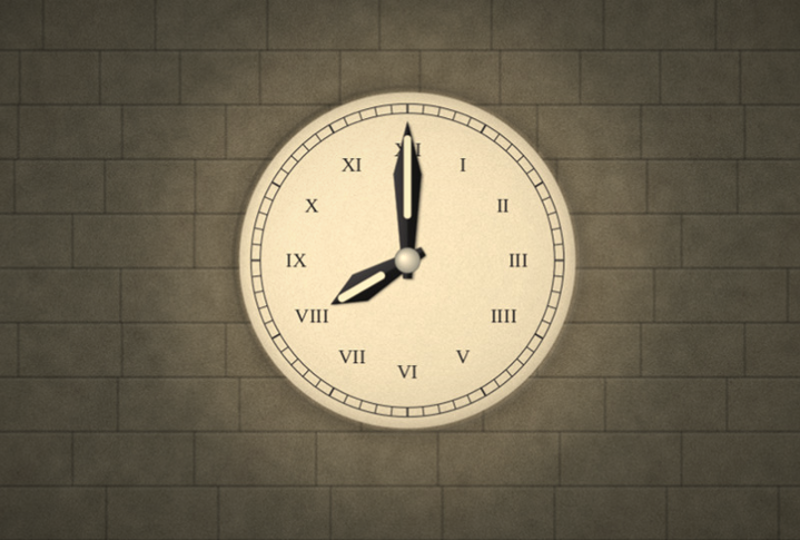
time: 8:00
